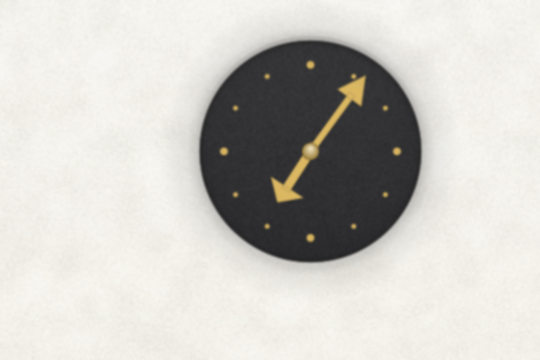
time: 7:06
